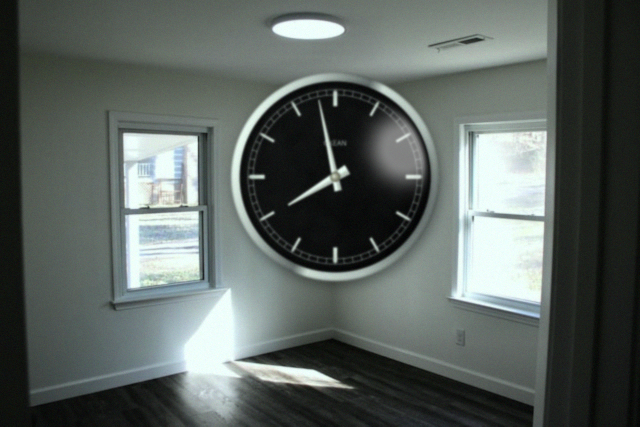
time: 7:58
